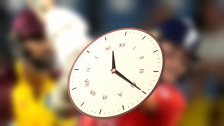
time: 11:20
